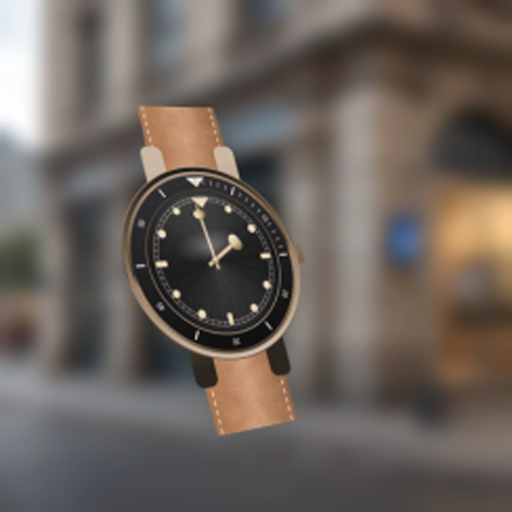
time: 1:59
